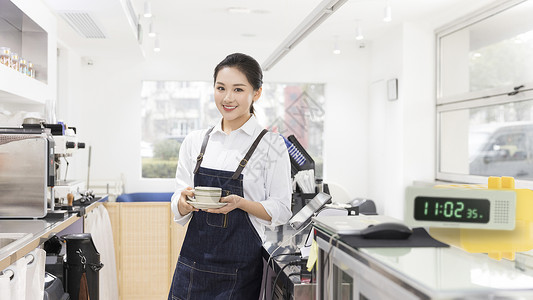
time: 11:02
